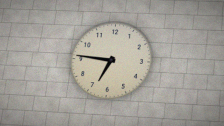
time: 6:46
